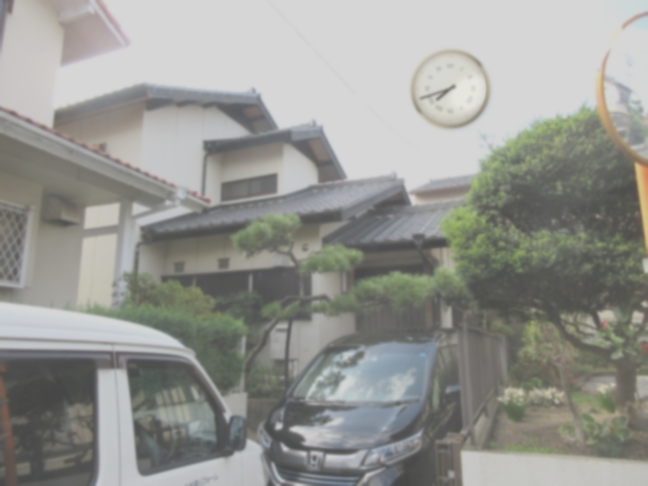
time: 7:42
